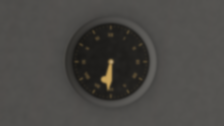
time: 6:31
